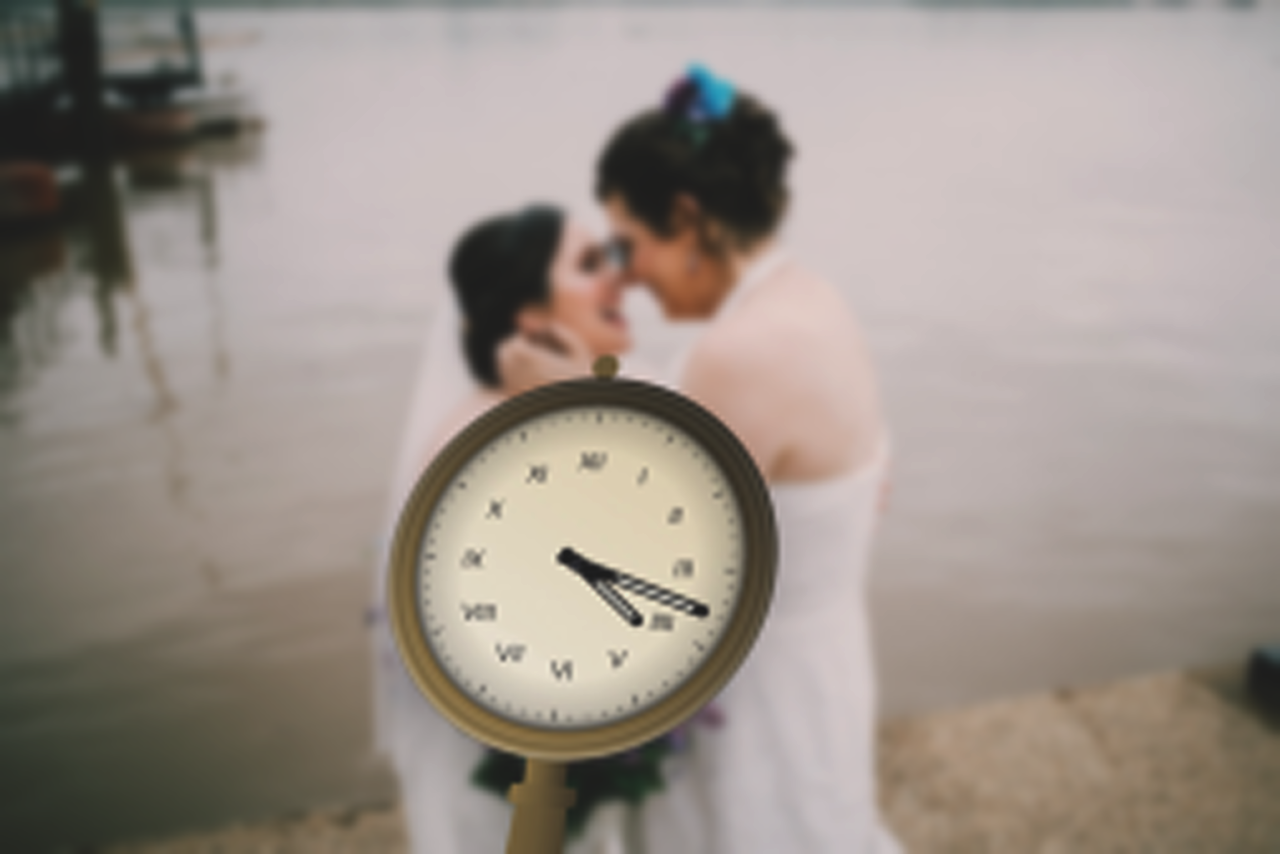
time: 4:18
